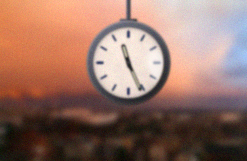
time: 11:26
